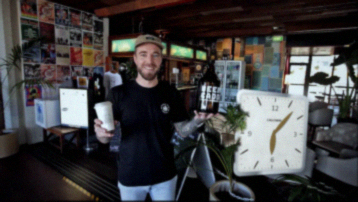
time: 6:07
